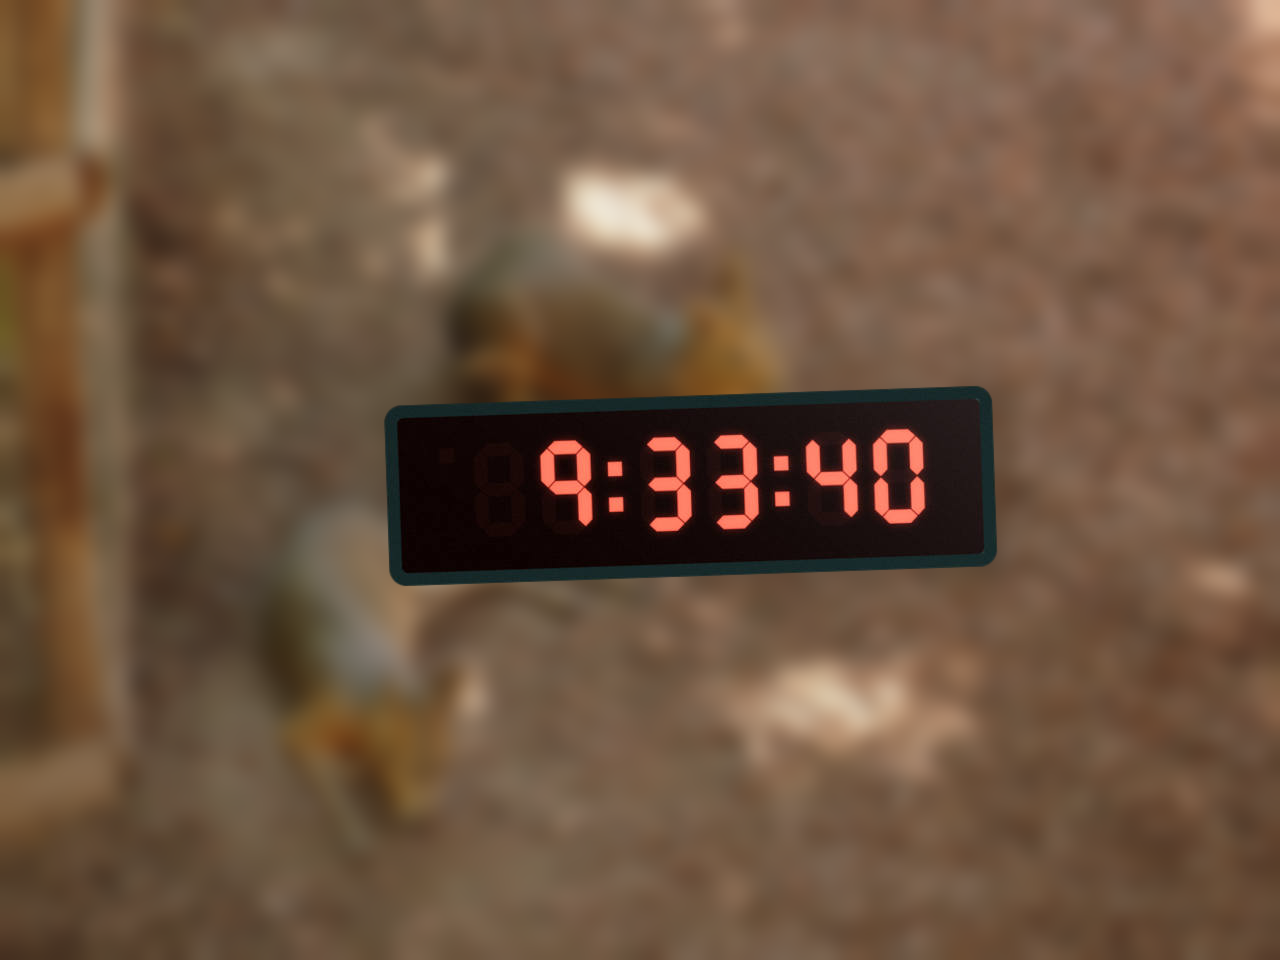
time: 9:33:40
